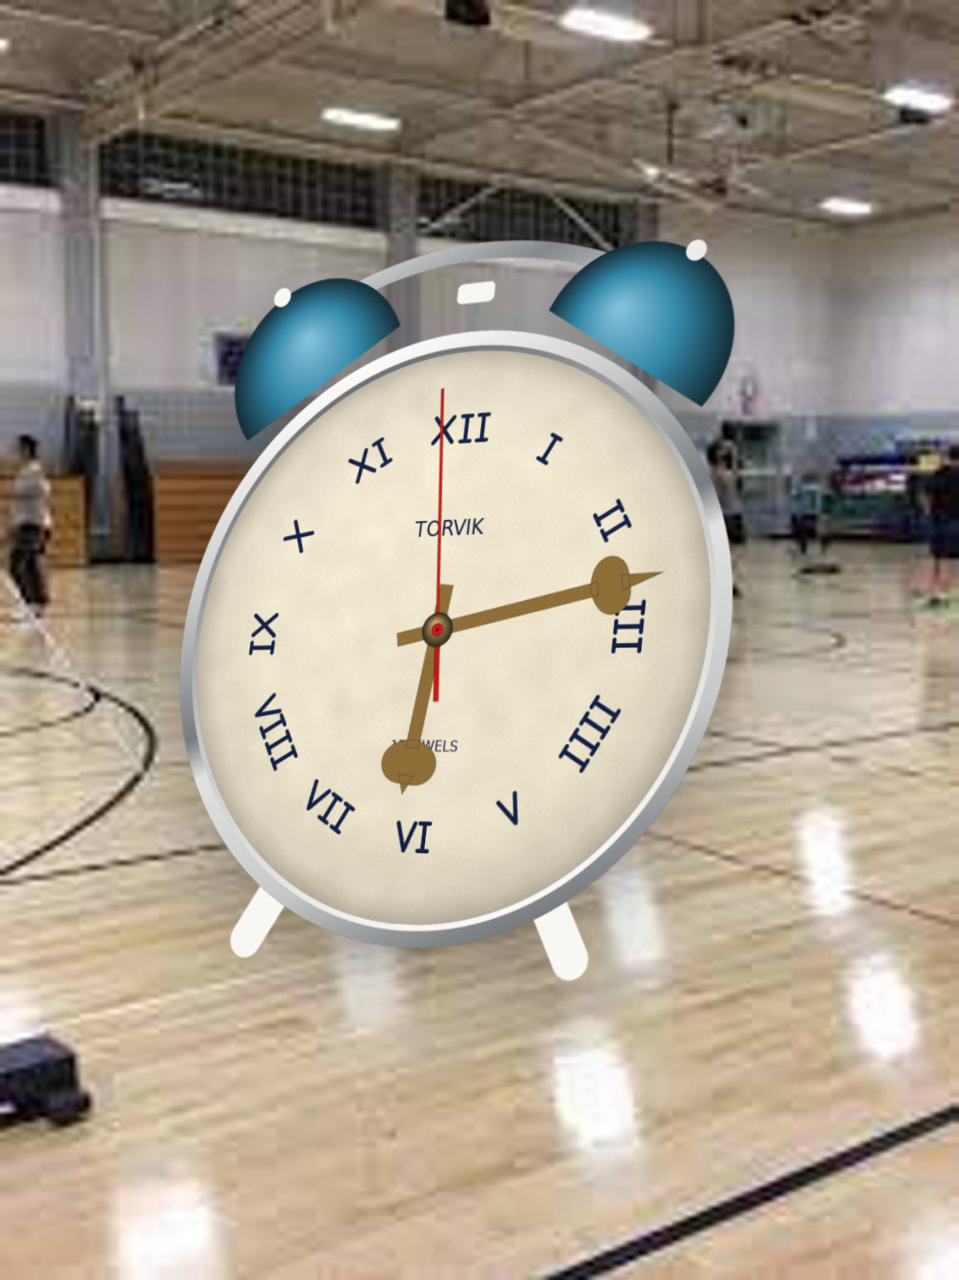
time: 6:12:59
